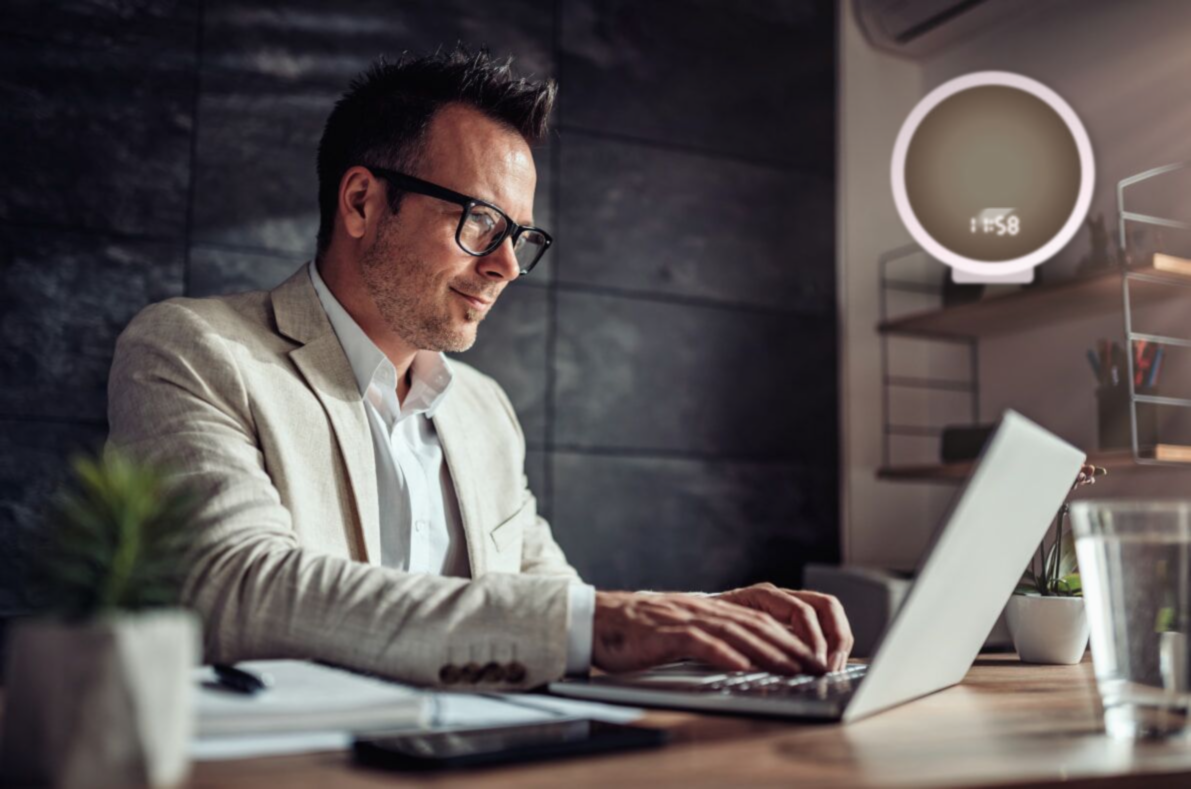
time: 11:58
